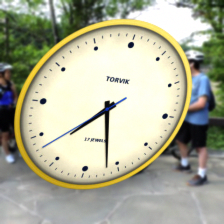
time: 7:26:38
